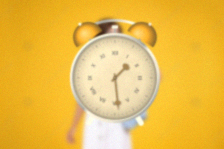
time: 1:29
